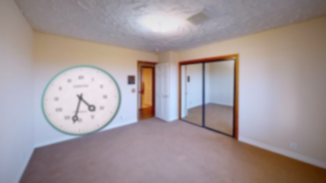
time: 4:32
